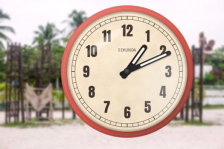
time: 1:11
